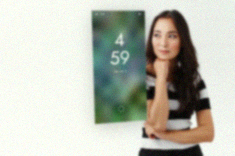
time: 4:59
